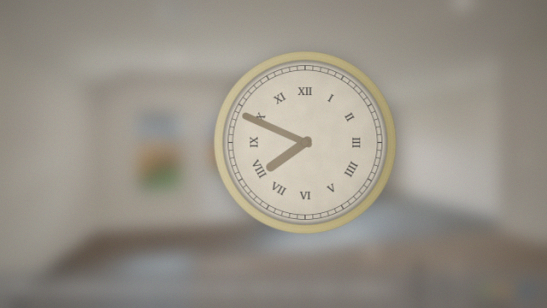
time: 7:49
